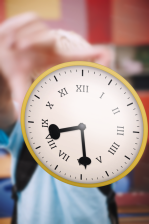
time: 8:29
